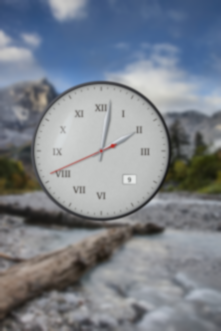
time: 2:01:41
